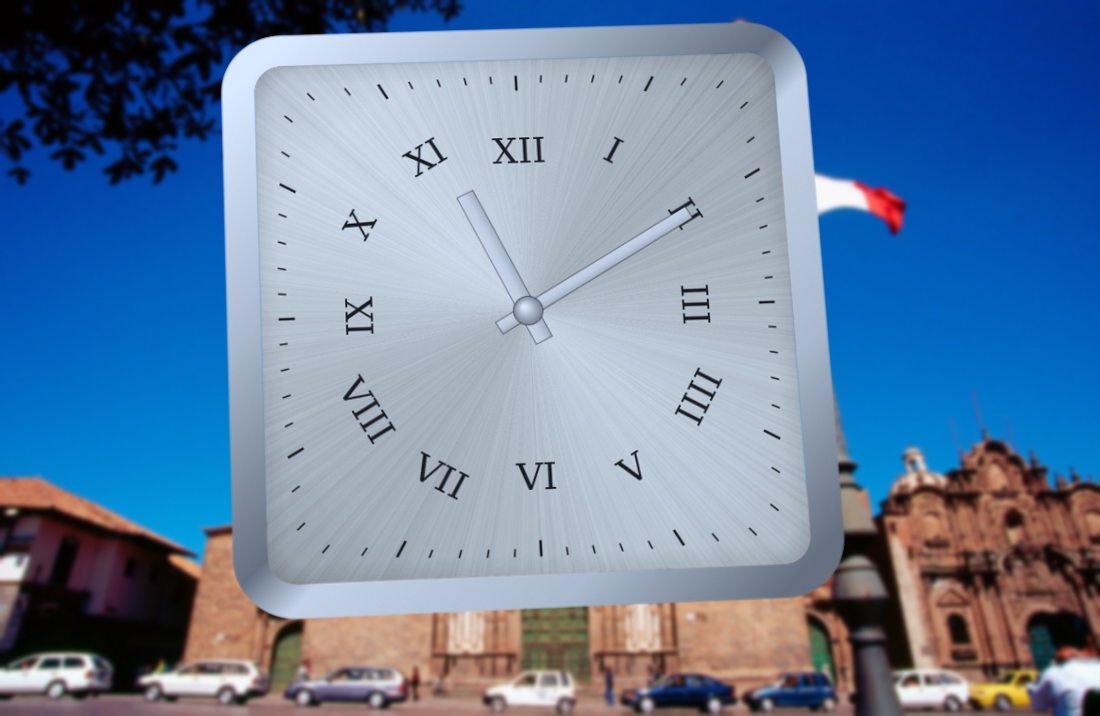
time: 11:10
